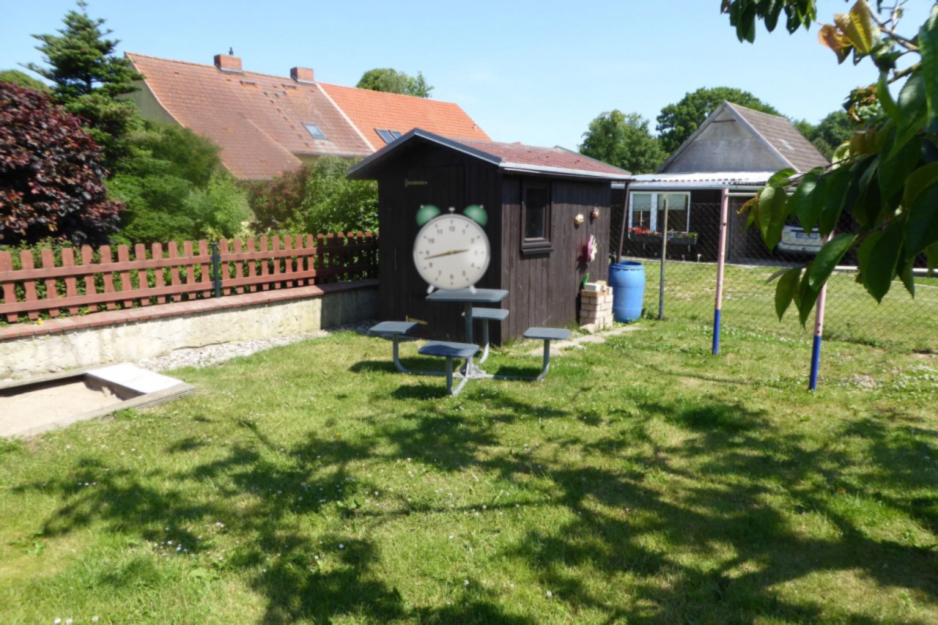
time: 2:43
